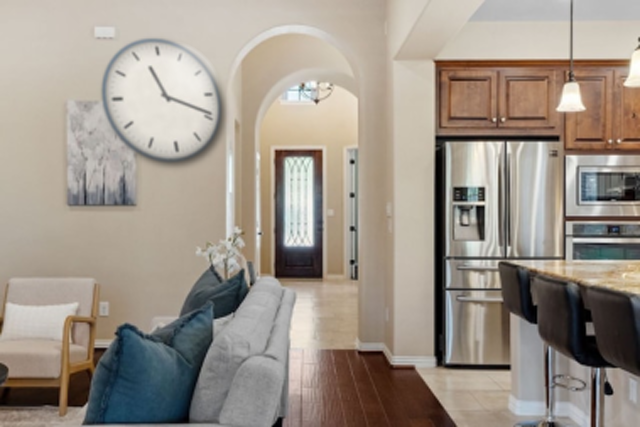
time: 11:19
